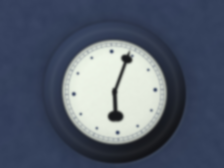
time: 6:04
